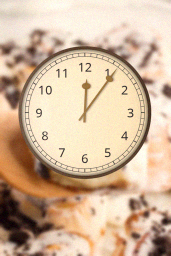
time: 12:06
